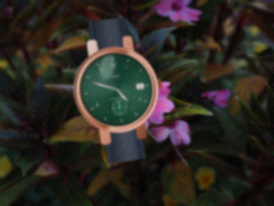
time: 4:49
